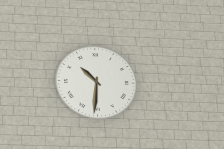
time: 10:31
